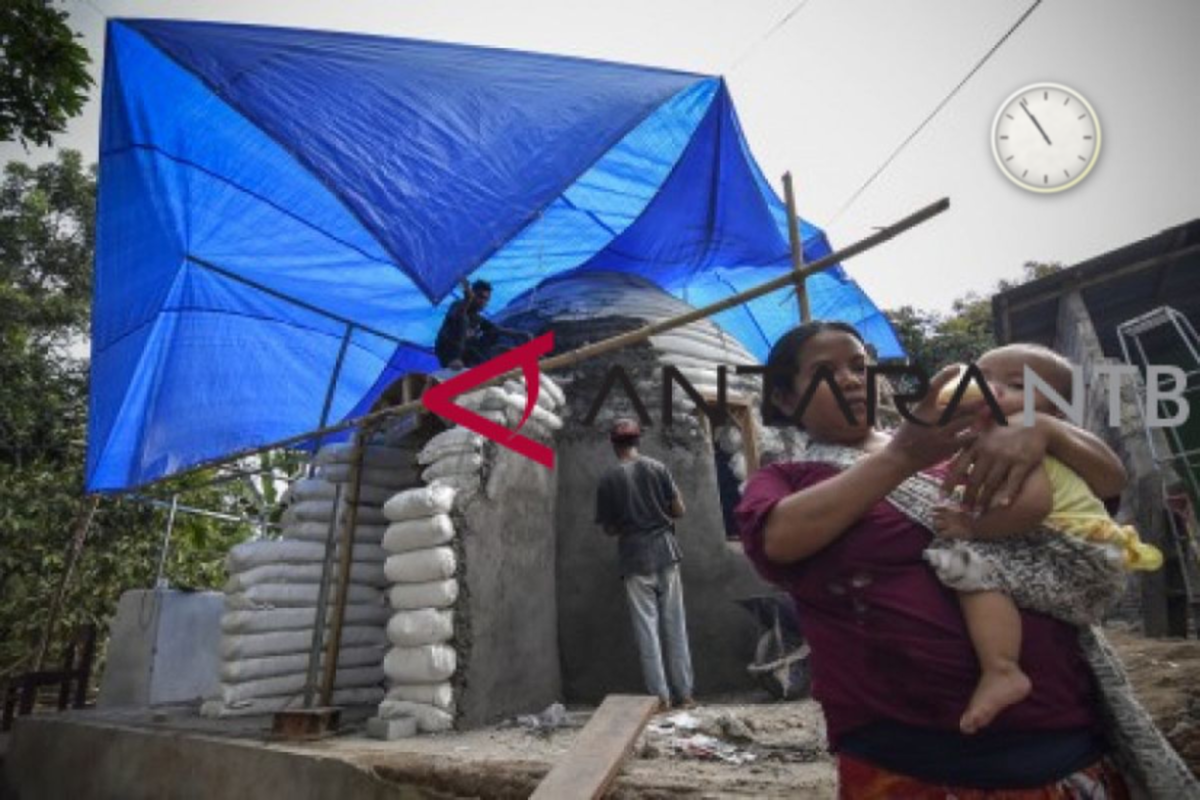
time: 10:54
